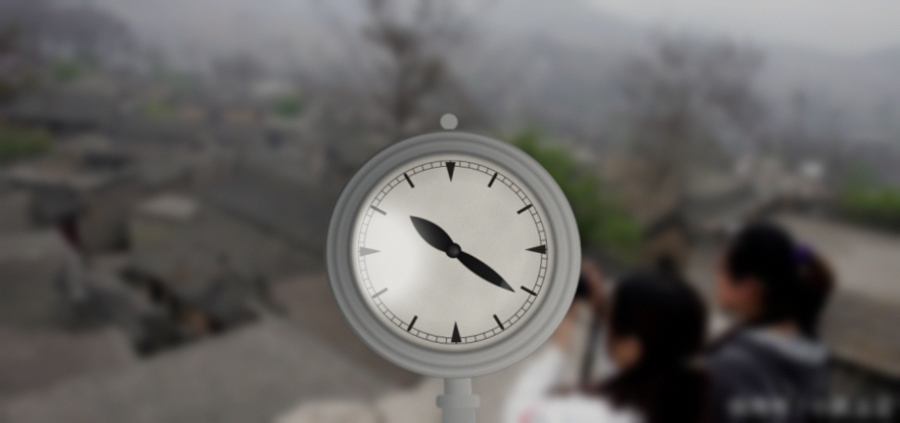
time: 10:21
